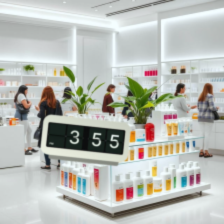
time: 3:55
